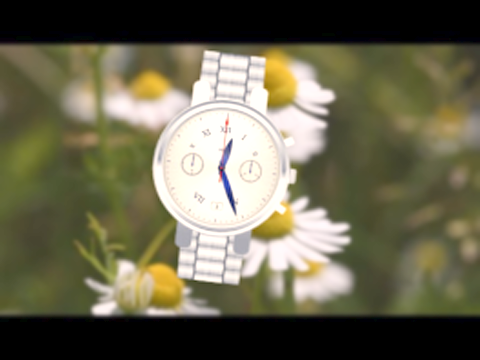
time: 12:26
